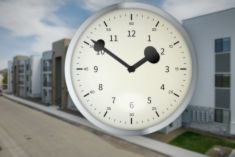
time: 1:51
